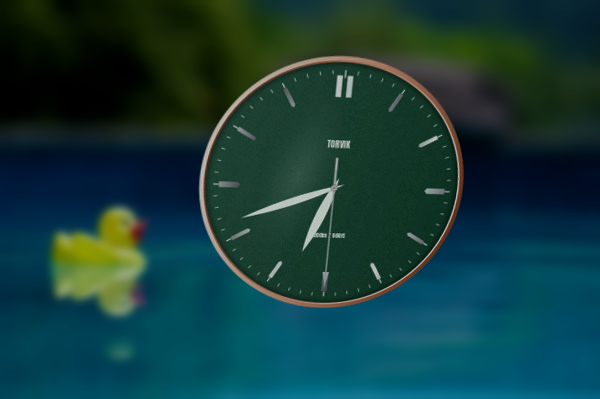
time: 6:41:30
